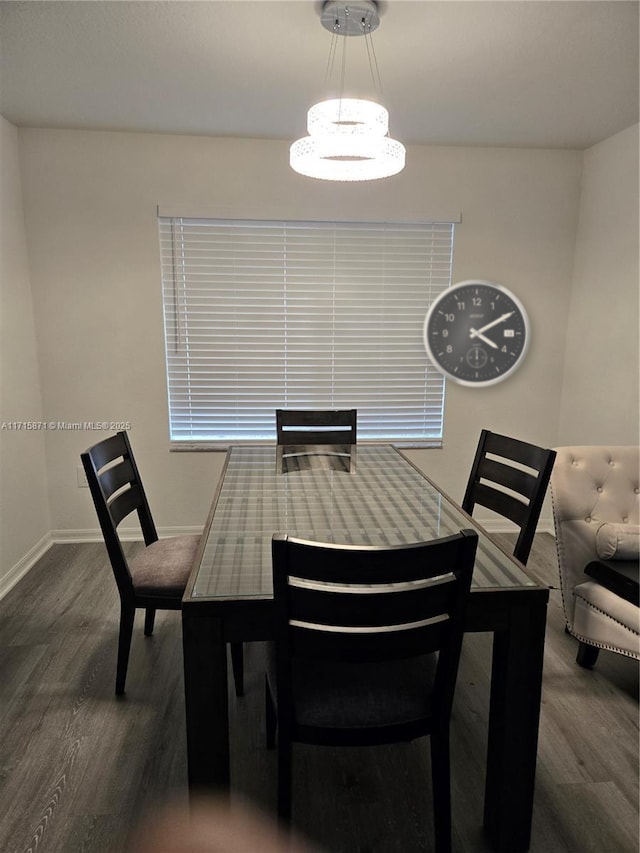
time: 4:10
